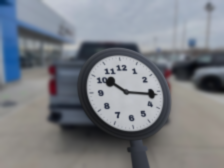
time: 10:16
